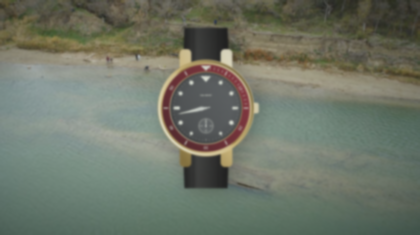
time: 8:43
